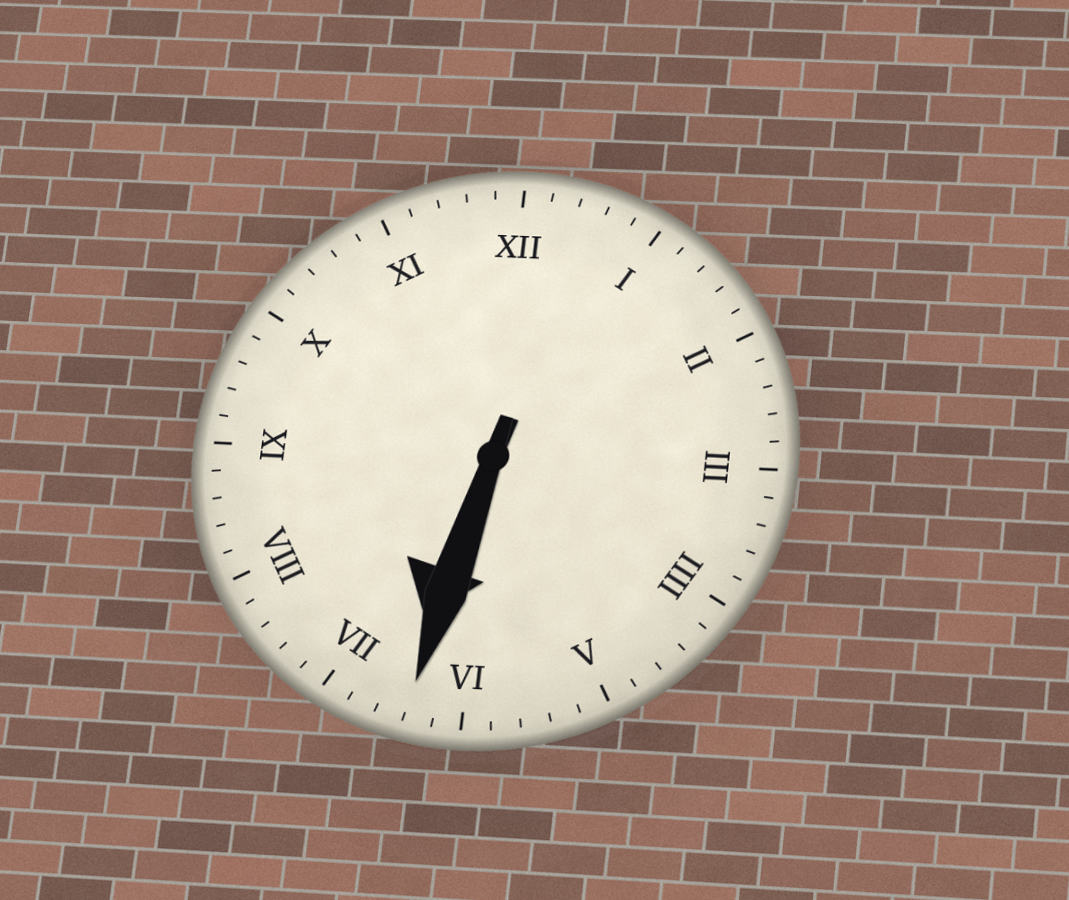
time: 6:32
